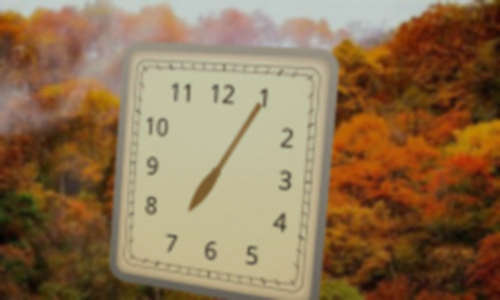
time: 7:05
